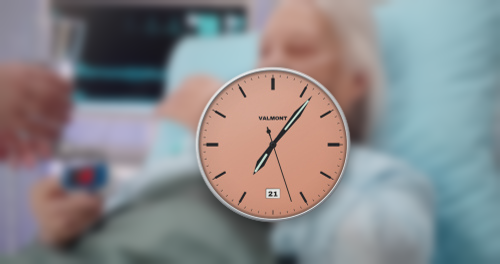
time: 7:06:27
